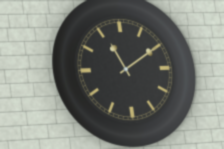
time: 11:10
